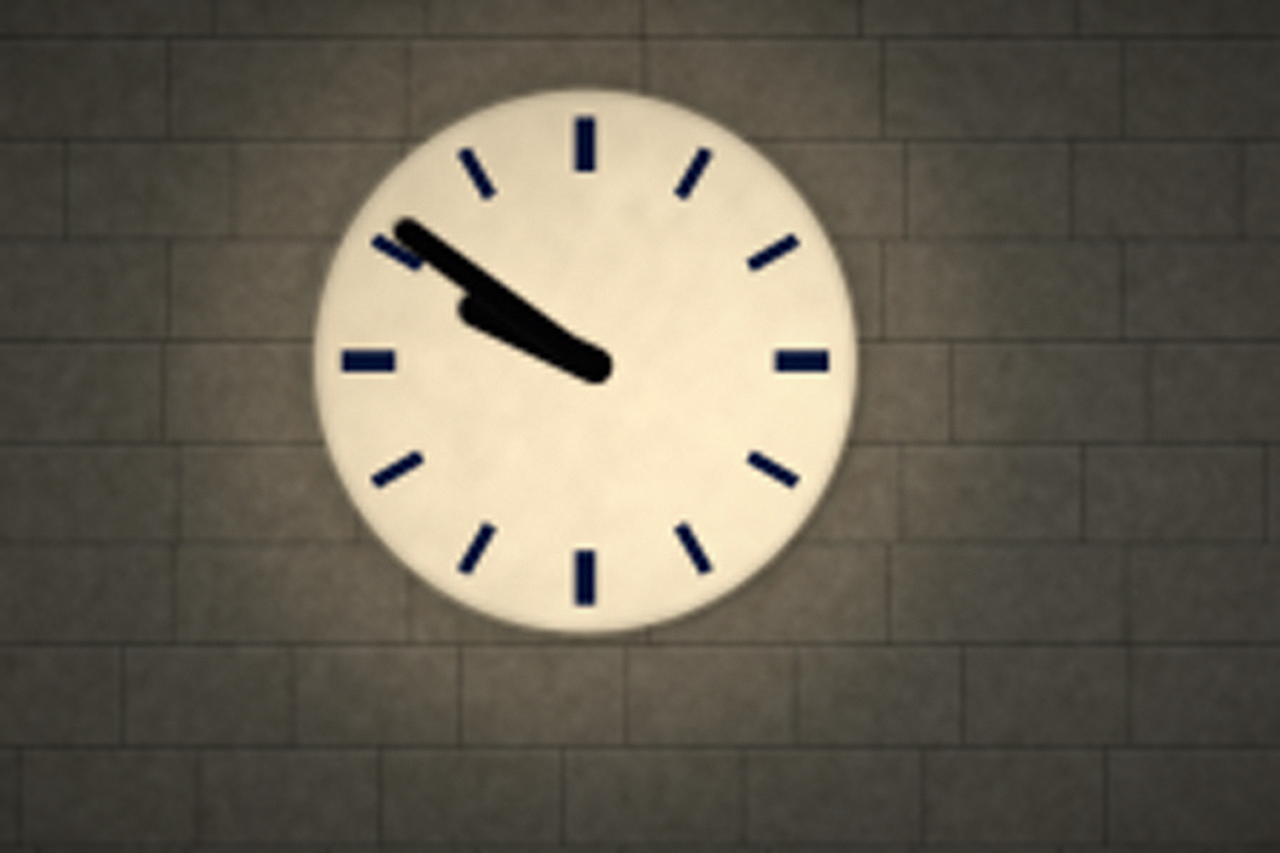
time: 9:51
